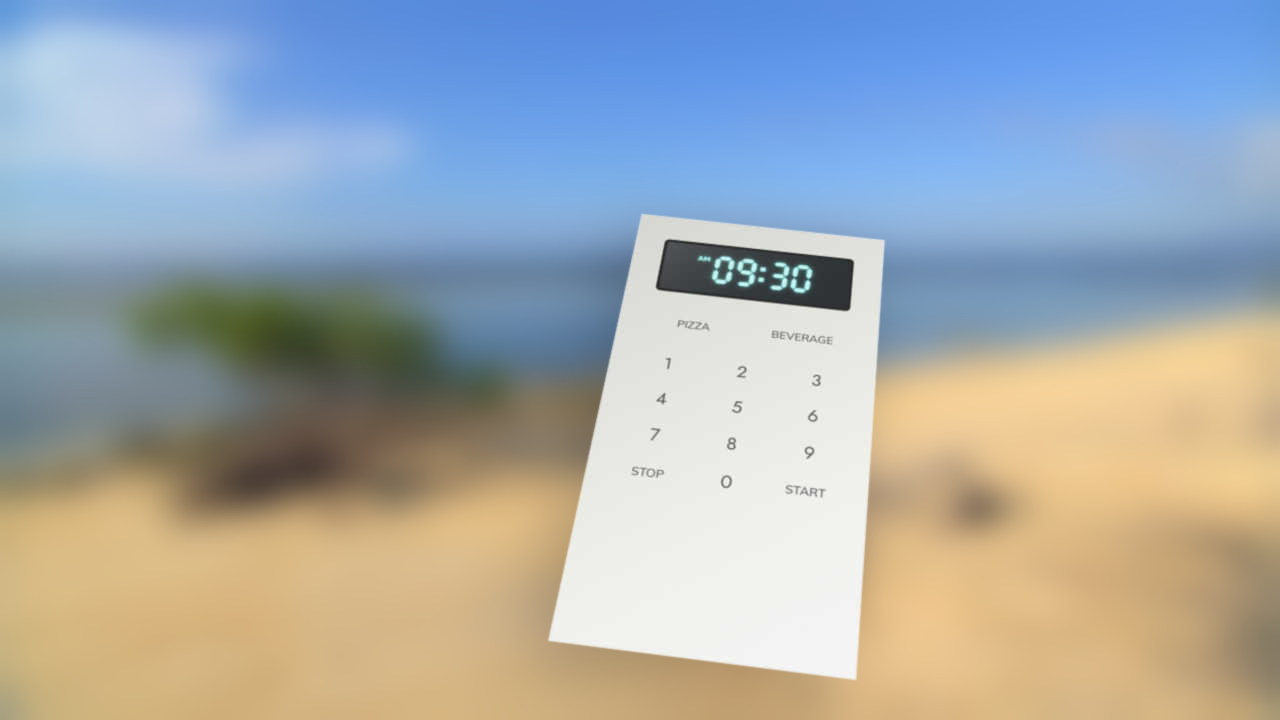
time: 9:30
